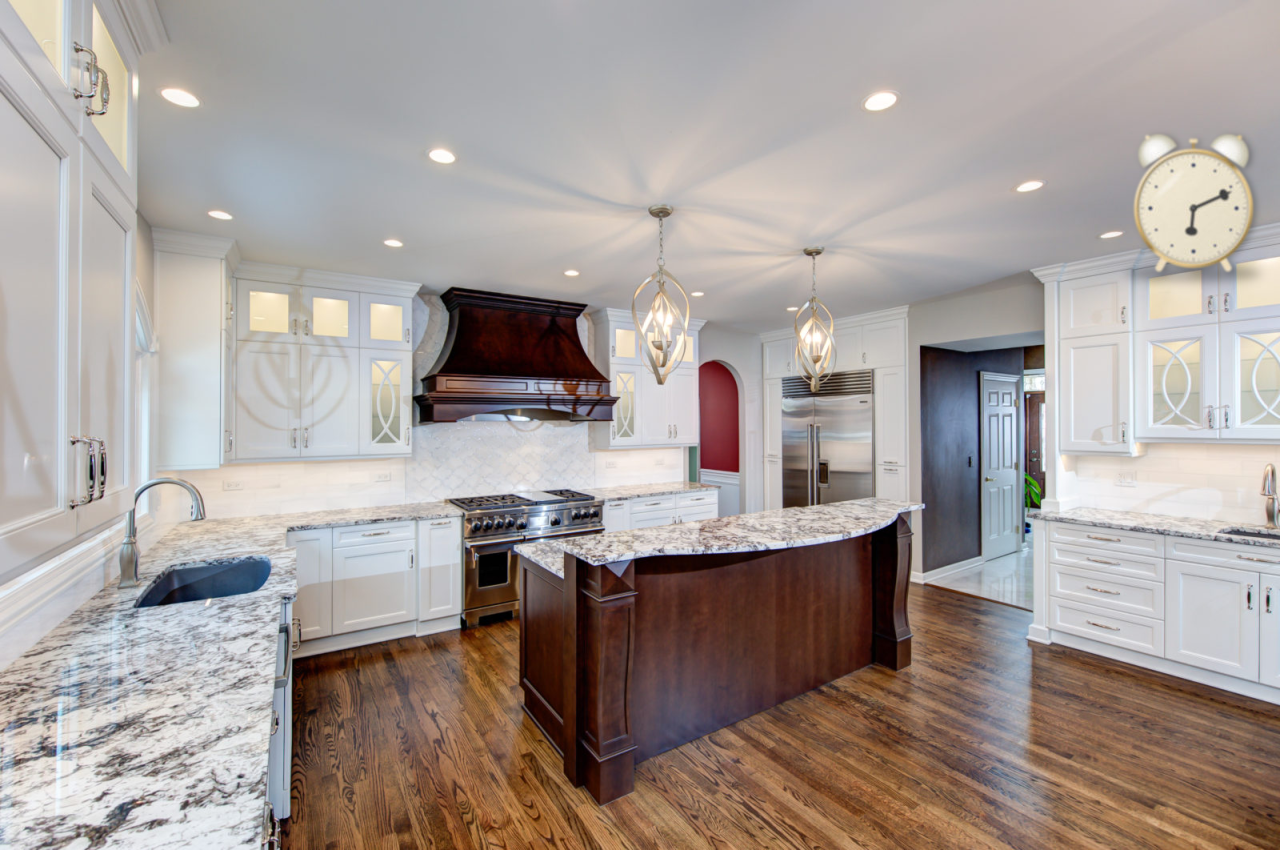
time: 6:11
